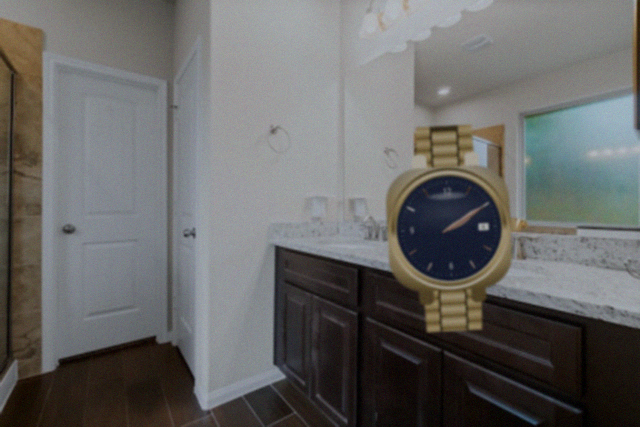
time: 2:10
